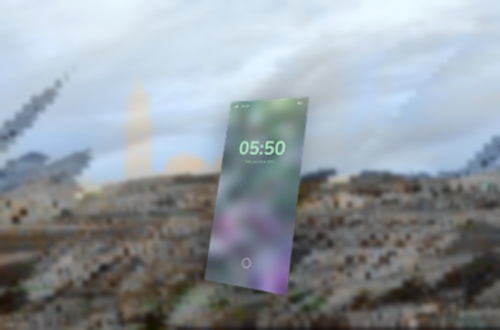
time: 5:50
